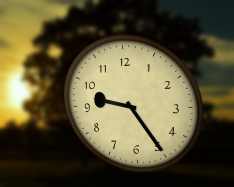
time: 9:25
